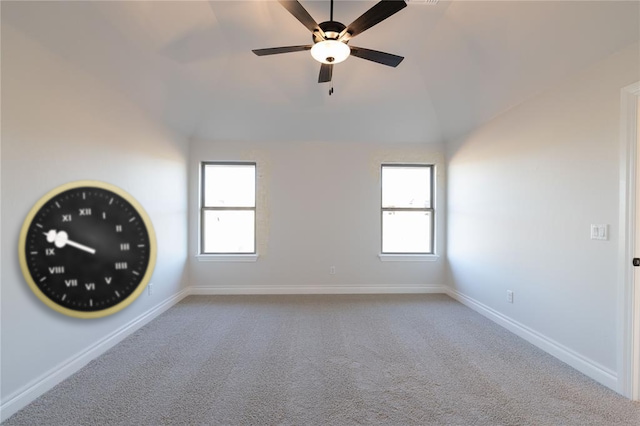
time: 9:49
